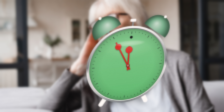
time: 11:55
